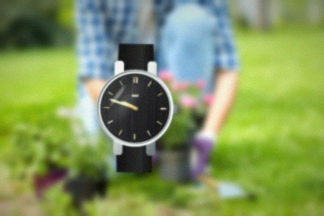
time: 9:48
